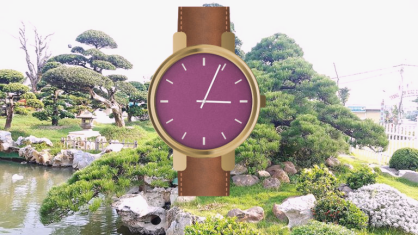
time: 3:04
